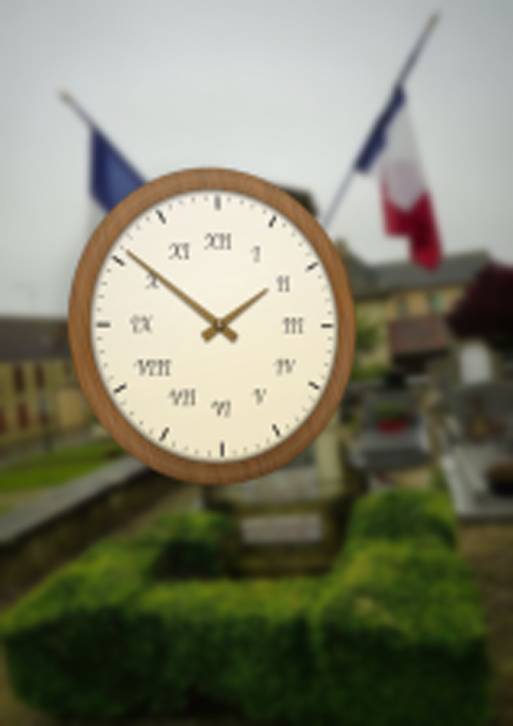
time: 1:51
